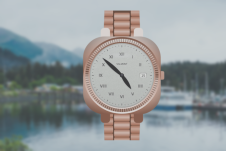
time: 4:52
